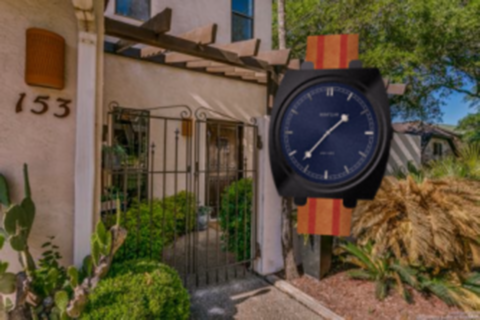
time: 1:37
